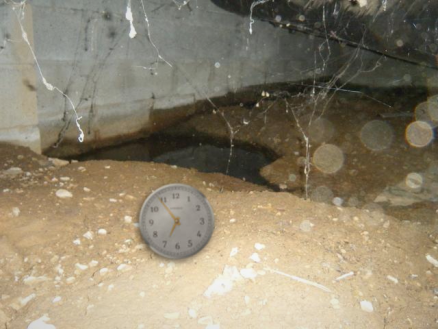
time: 6:54
